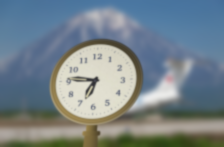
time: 6:46
